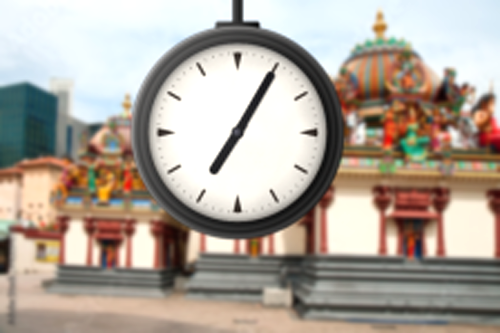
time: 7:05
